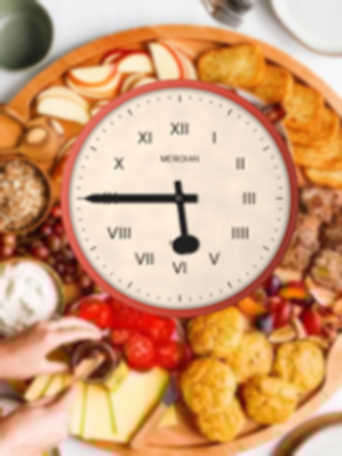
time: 5:45
